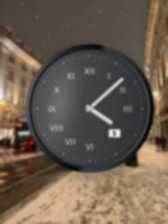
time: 4:08
